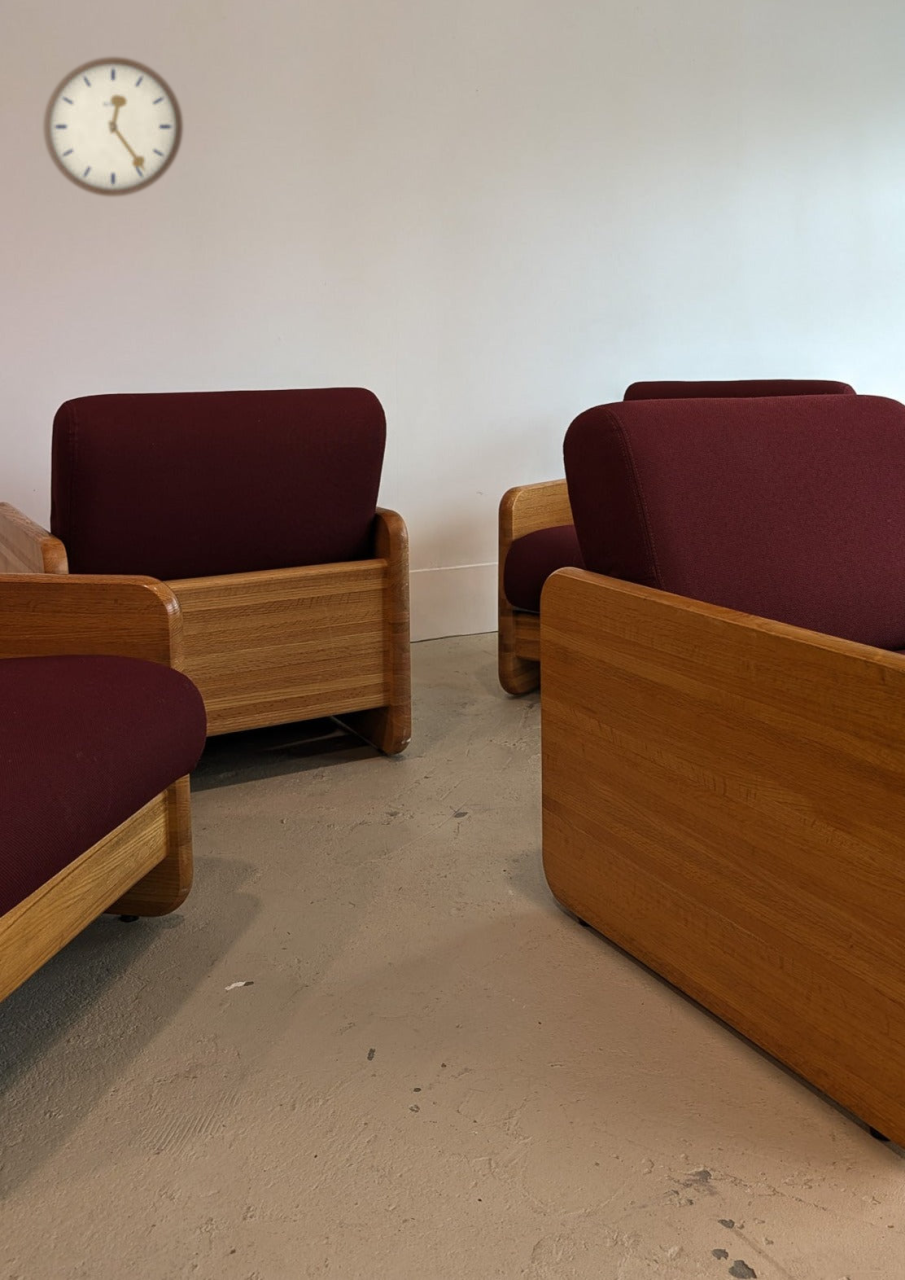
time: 12:24
